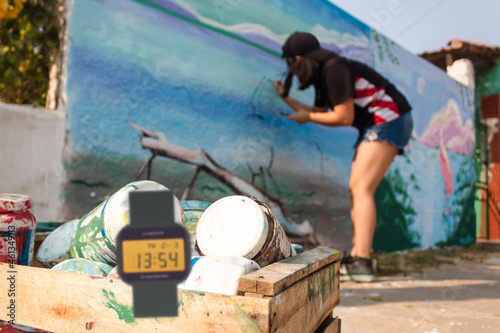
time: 13:54
